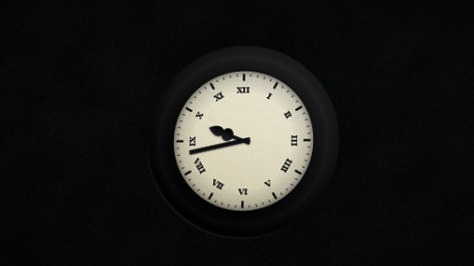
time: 9:43
